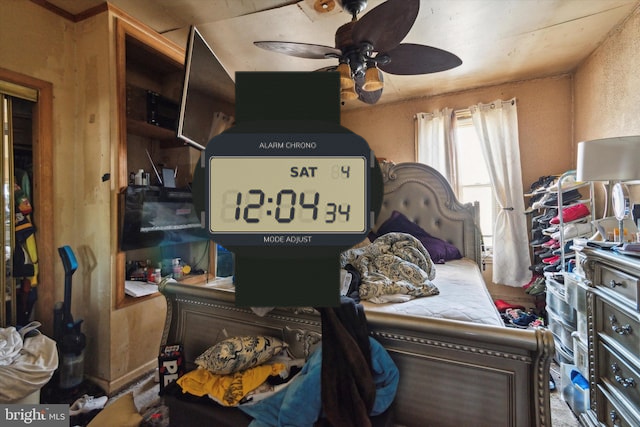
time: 12:04:34
